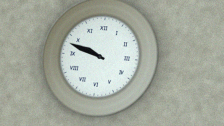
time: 9:48
